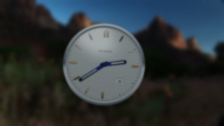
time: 2:39
